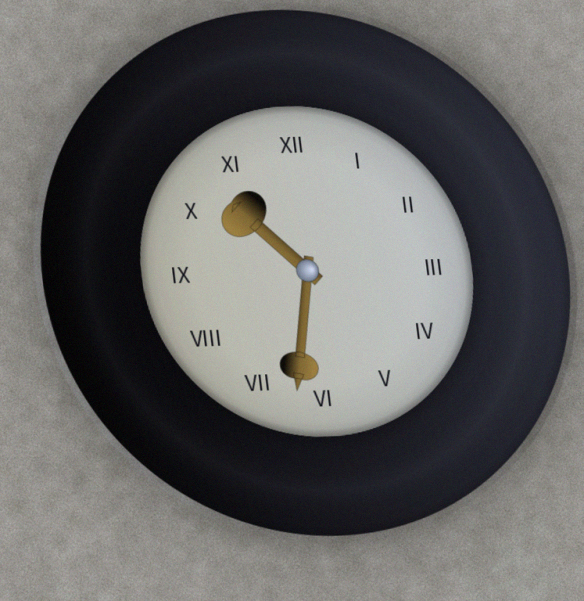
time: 10:32
